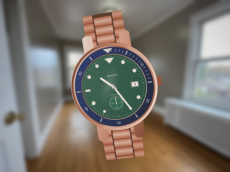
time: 10:25
